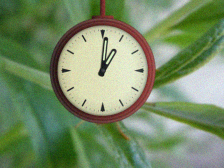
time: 1:01
